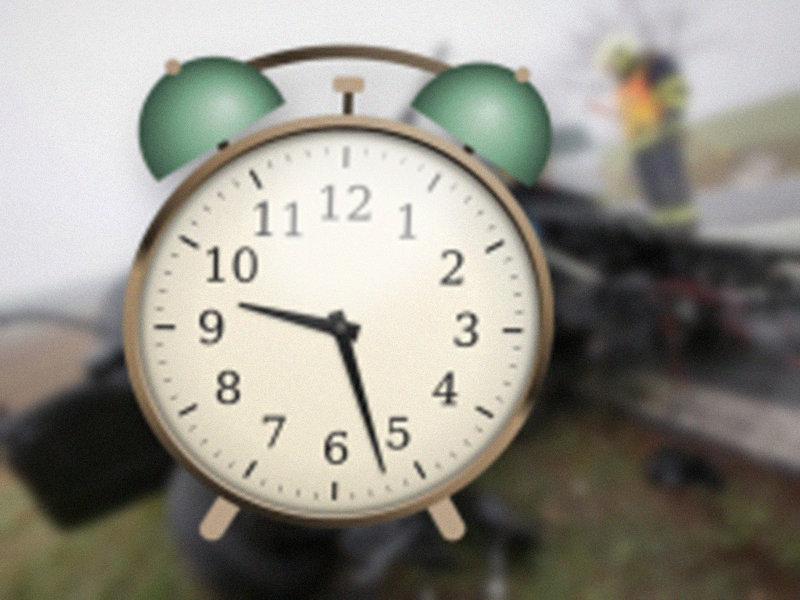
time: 9:27
